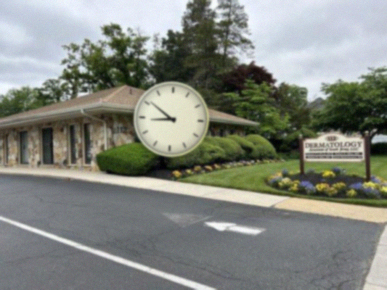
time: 8:51
